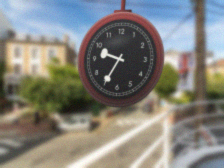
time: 9:35
